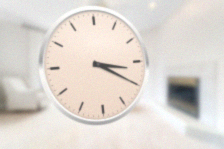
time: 3:20
